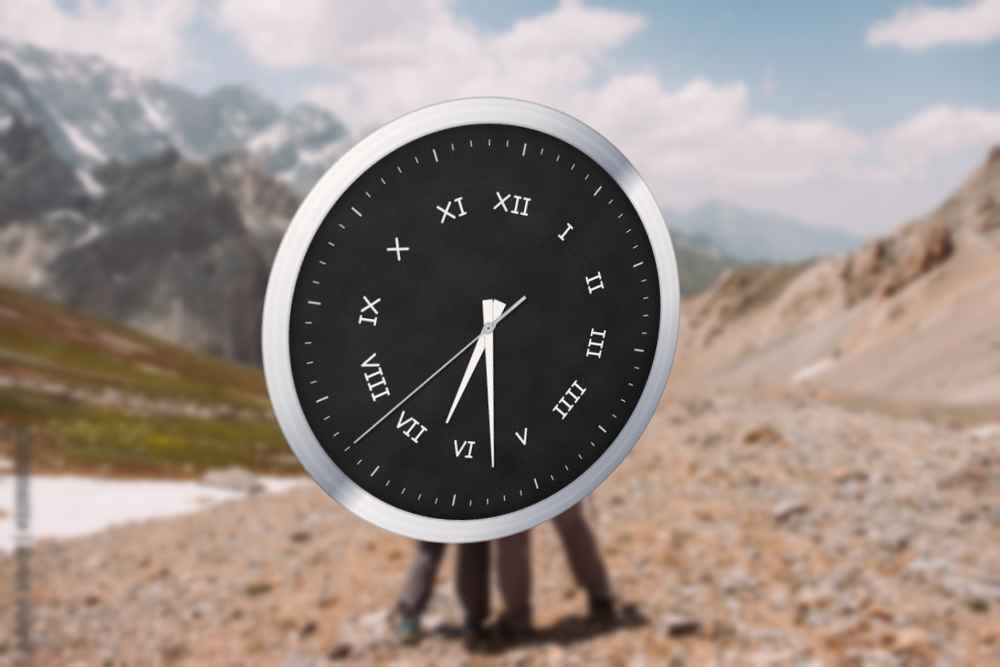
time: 6:27:37
